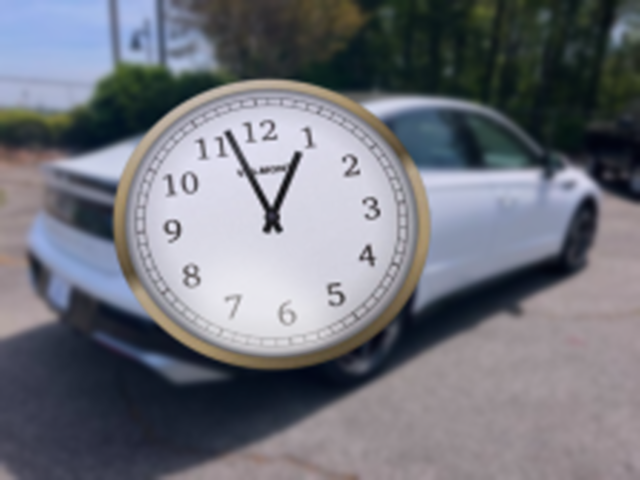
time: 12:57
